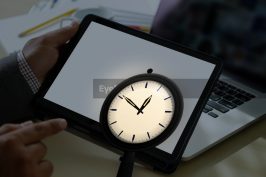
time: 12:51
